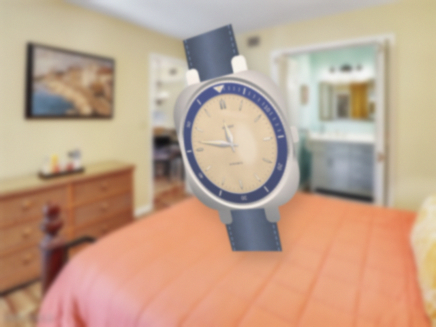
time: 11:47
